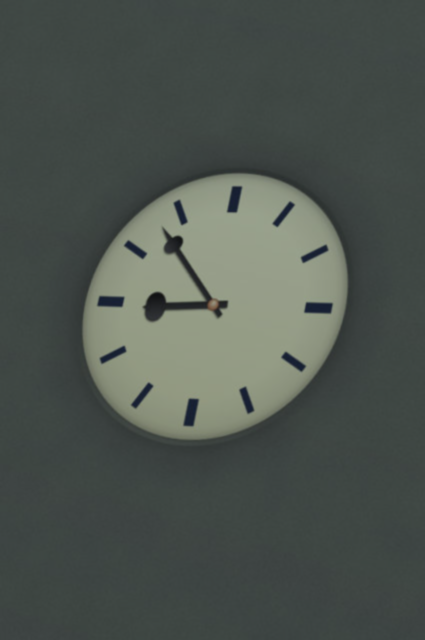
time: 8:53
